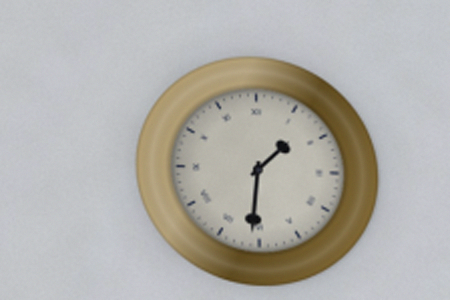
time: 1:31
